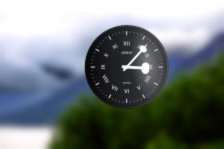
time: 3:07
